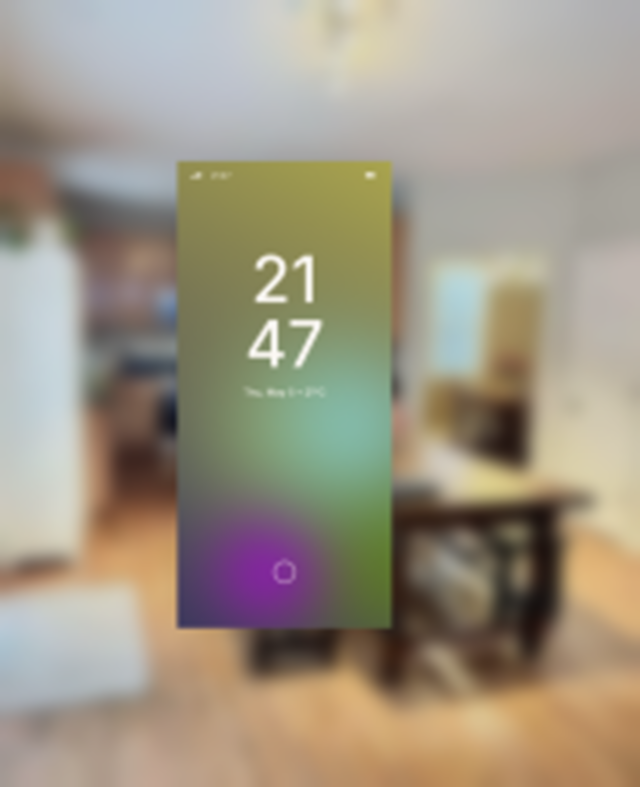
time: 21:47
